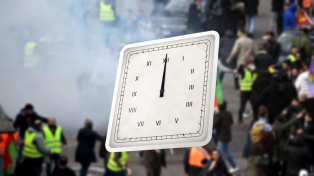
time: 12:00
